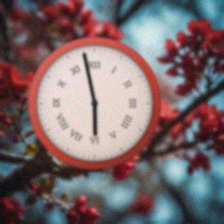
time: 5:58
